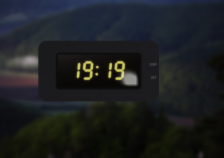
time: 19:19
